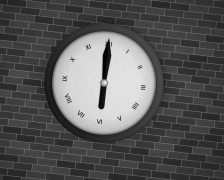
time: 6:00
